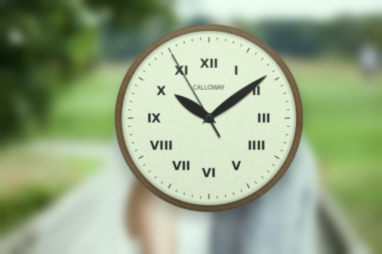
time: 10:08:55
